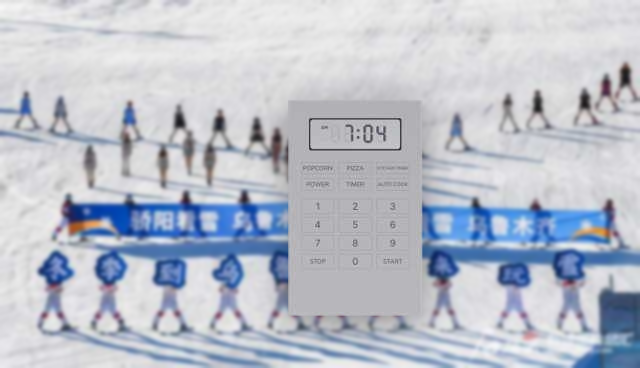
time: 7:04
